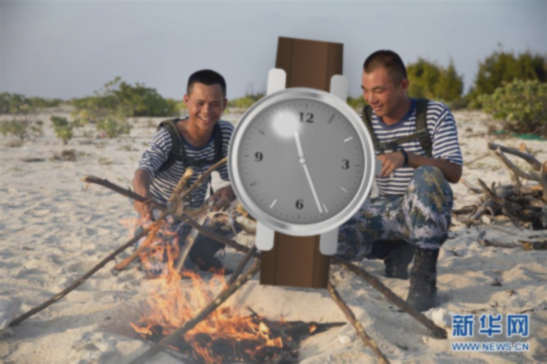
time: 11:26
